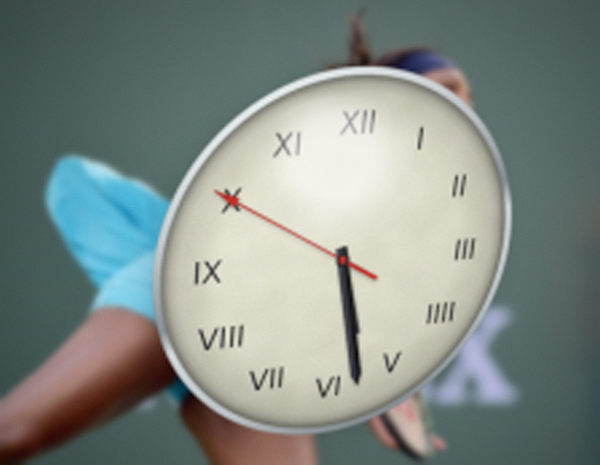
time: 5:27:50
